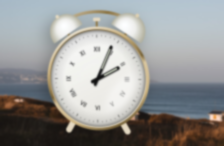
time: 2:04
